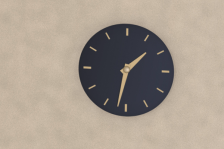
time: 1:32
